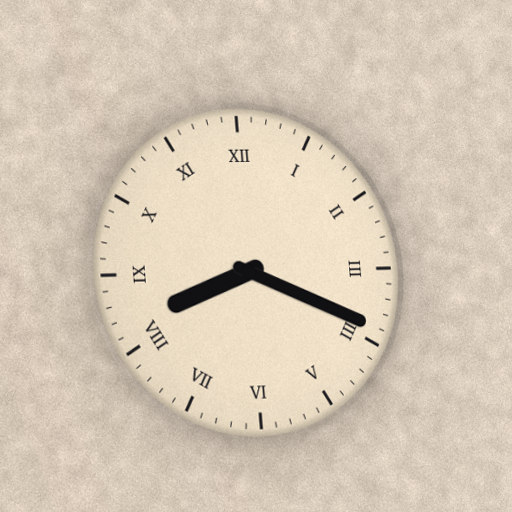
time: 8:19
